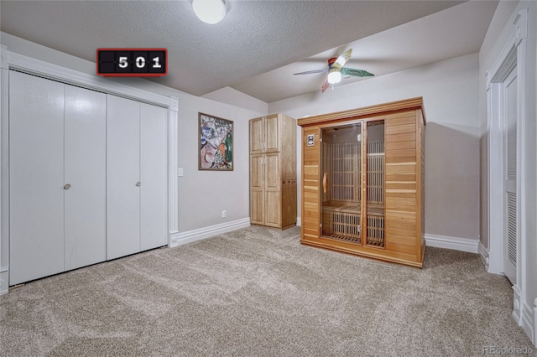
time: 5:01
